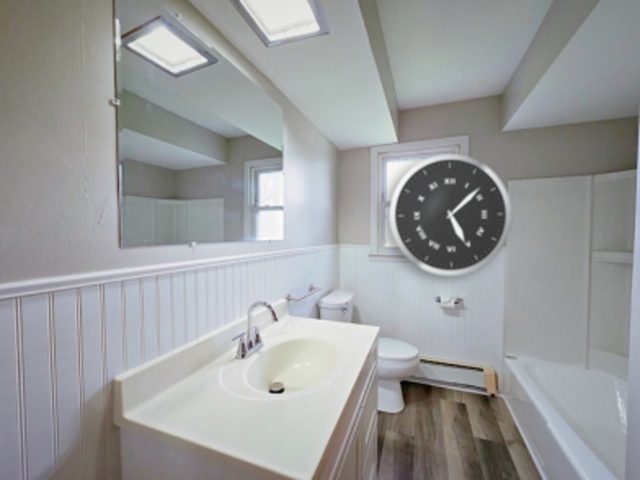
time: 5:08
